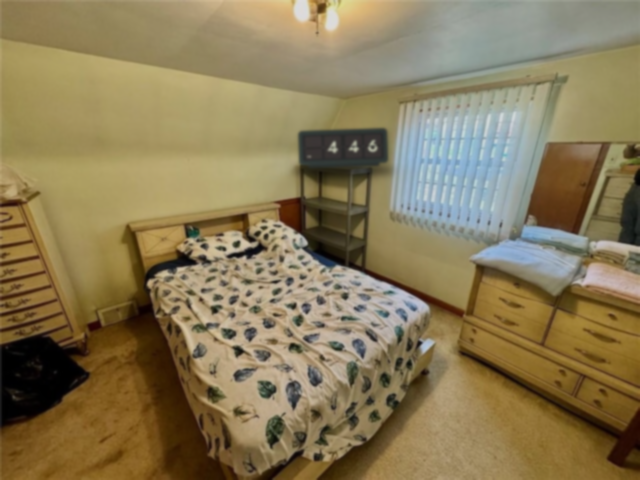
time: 4:46
